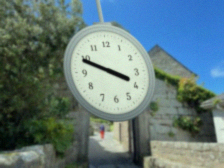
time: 3:49
